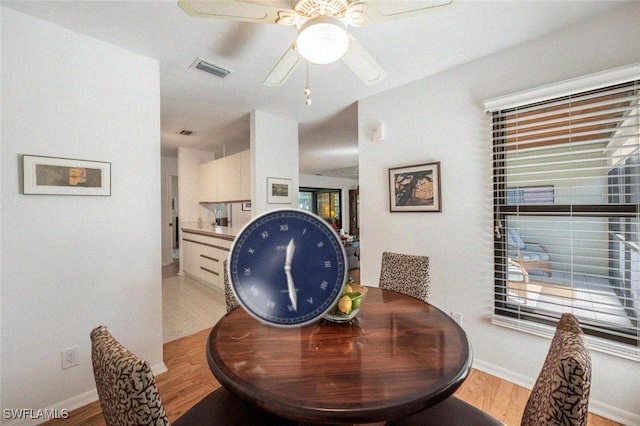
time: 12:29
